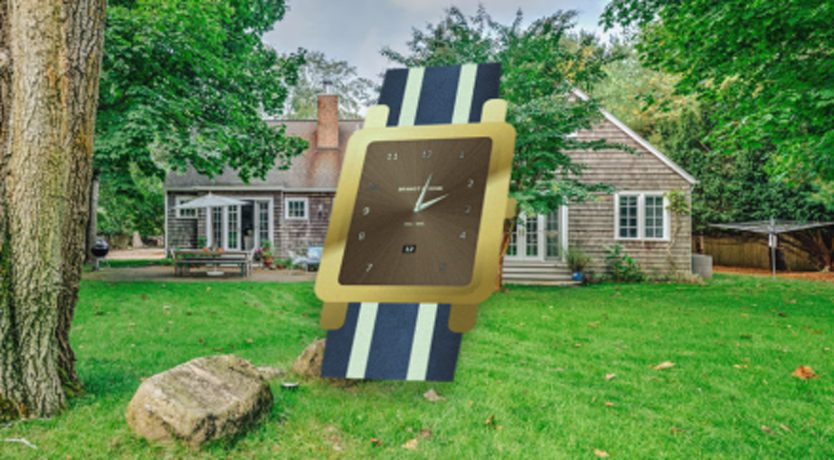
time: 2:02
